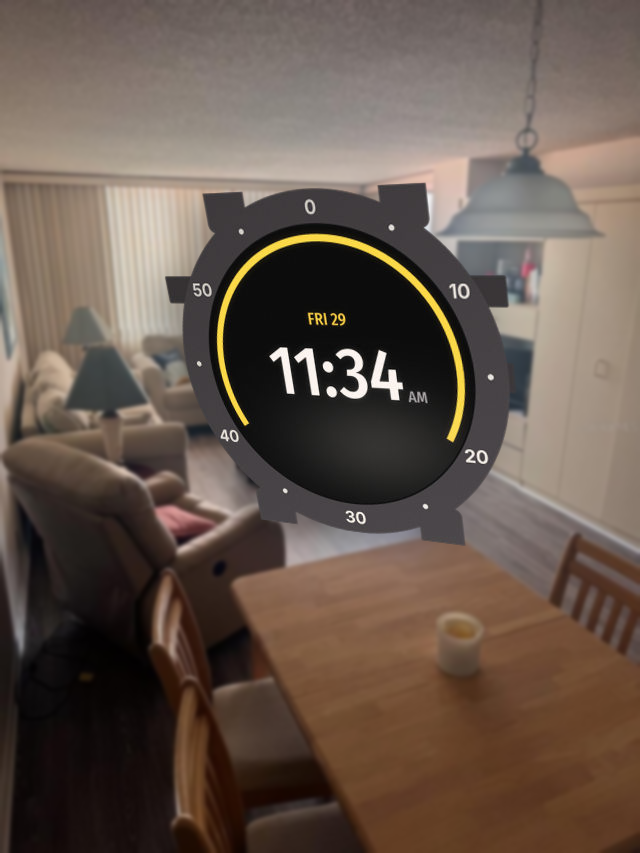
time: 11:34
